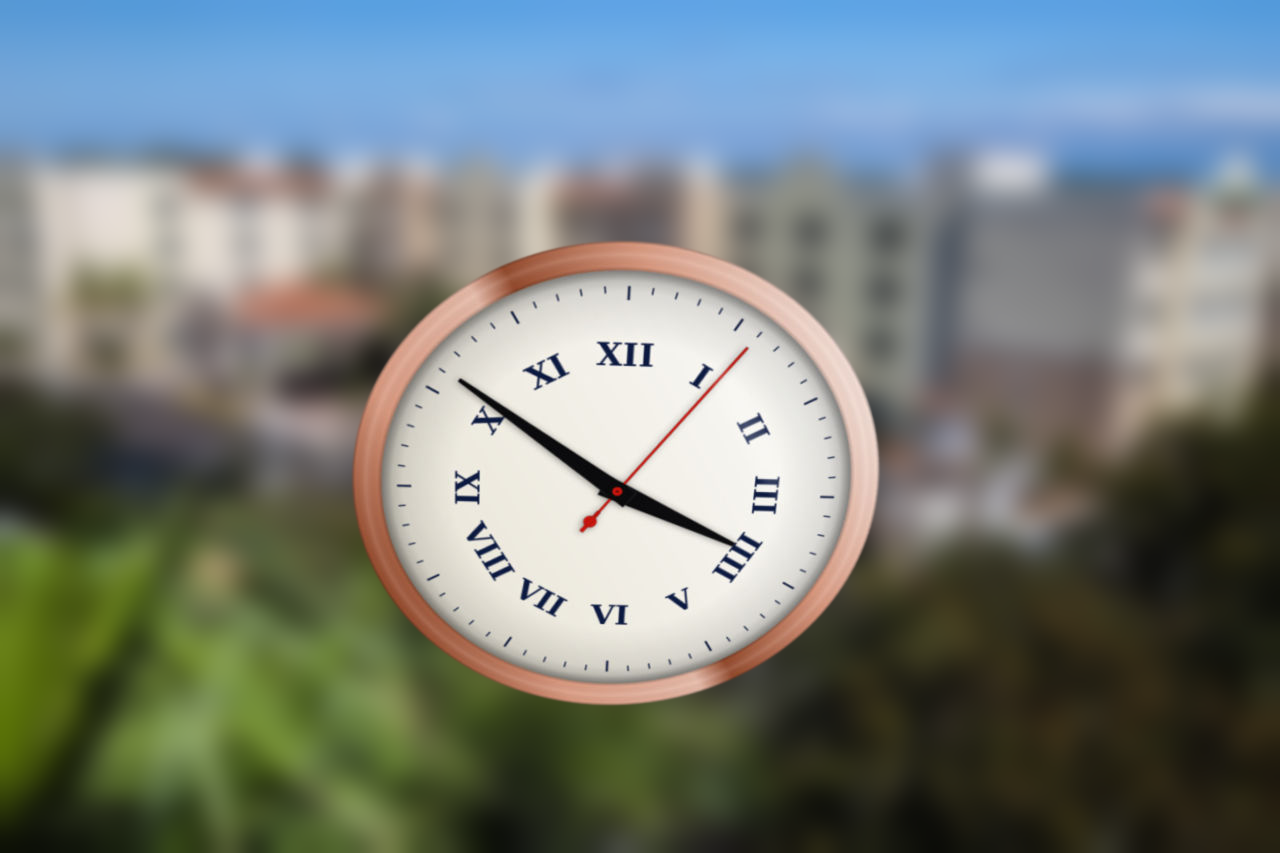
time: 3:51:06
